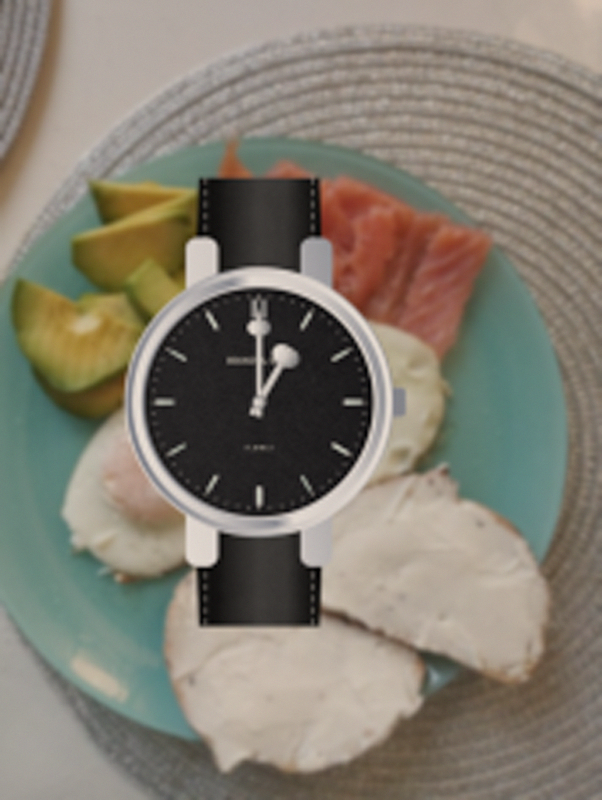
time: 1:00
